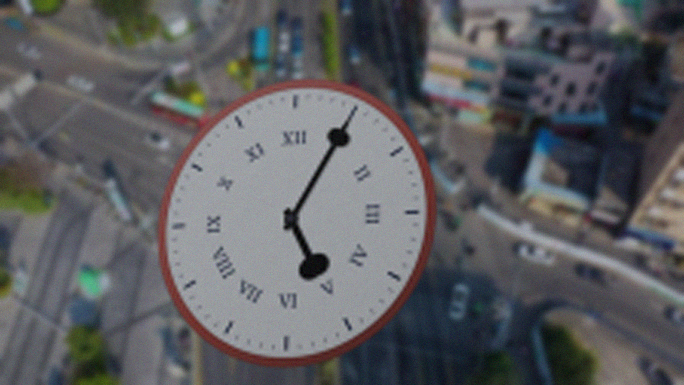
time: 5:05
